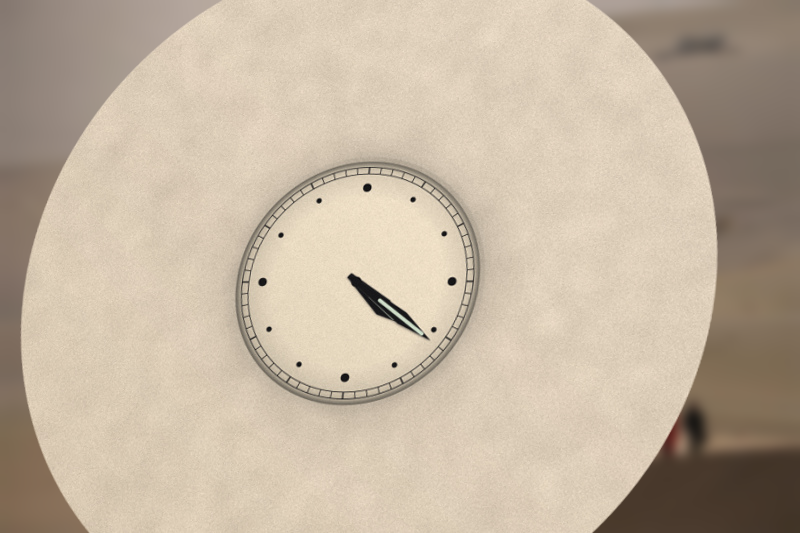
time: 4:21
